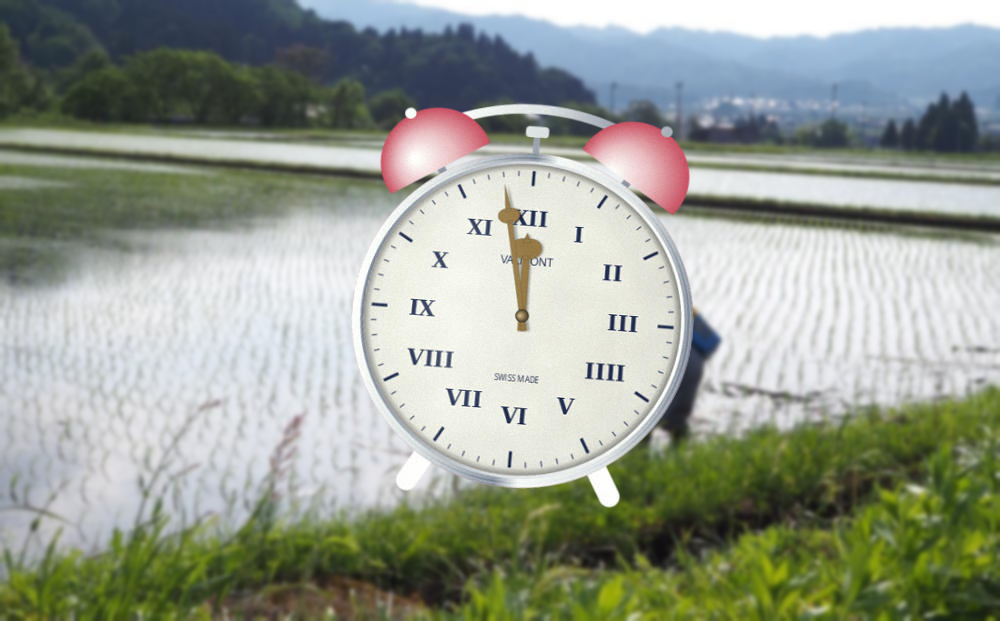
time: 11:58
